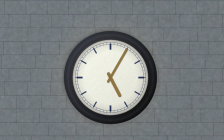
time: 5:05
